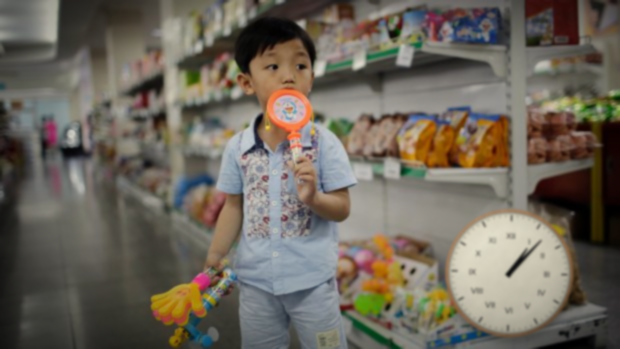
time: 1:07
